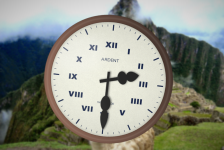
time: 2:30
